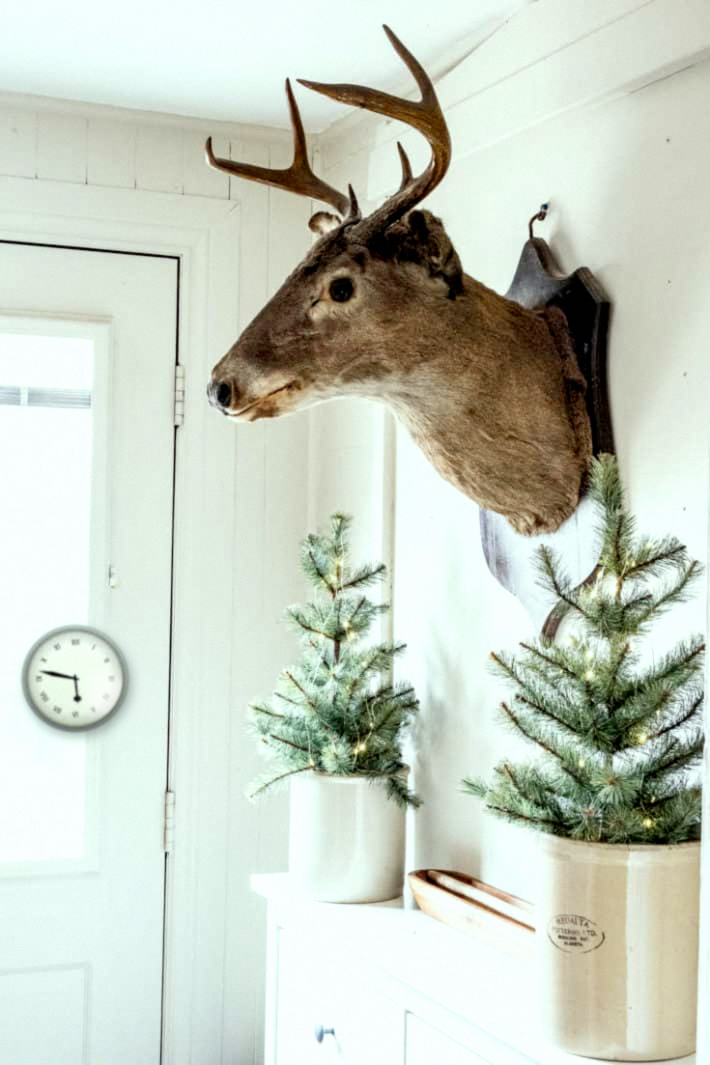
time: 5:47
